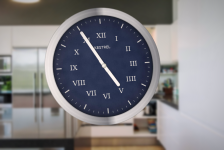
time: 4:55
